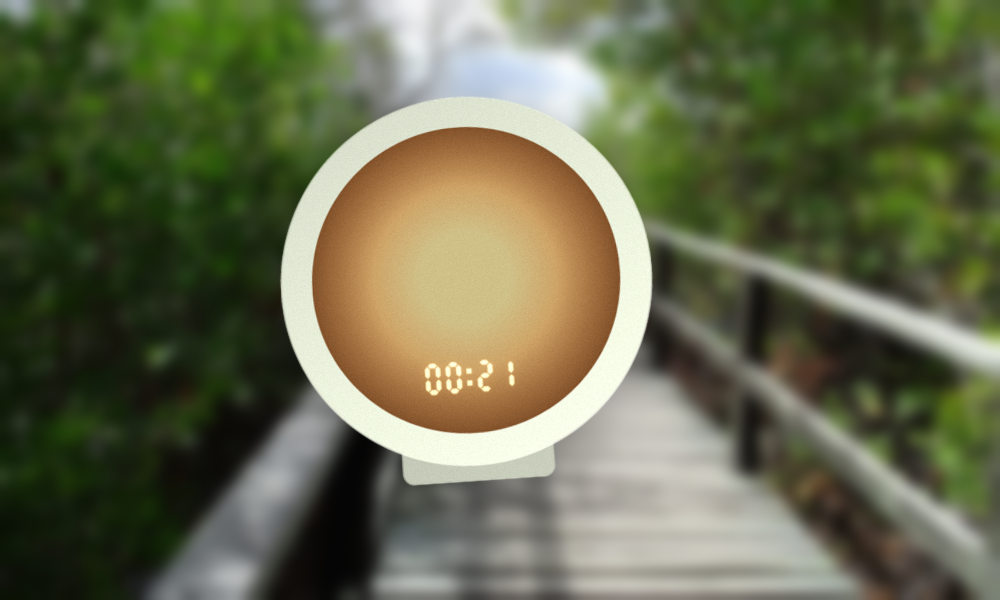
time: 0:21
